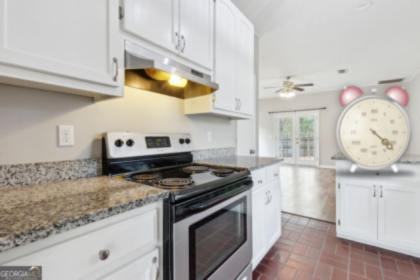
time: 4:22
